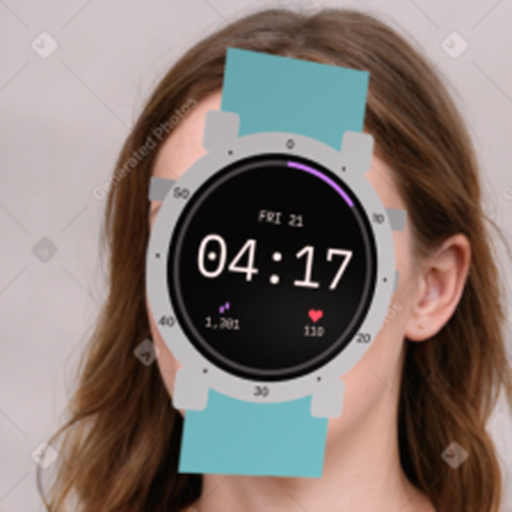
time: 4:17
